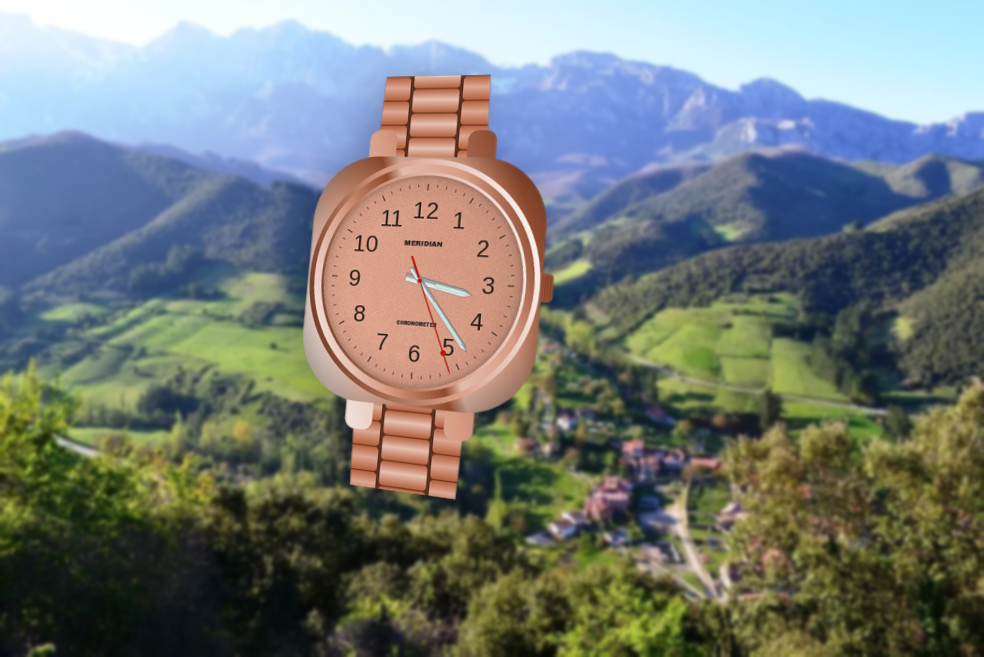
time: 3:23:26
